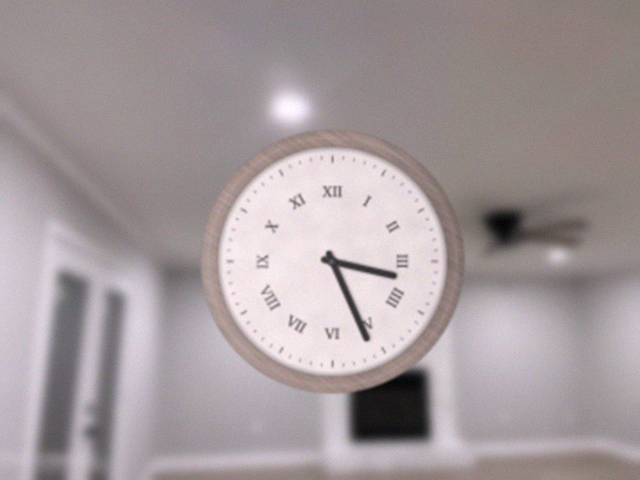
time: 3:26
